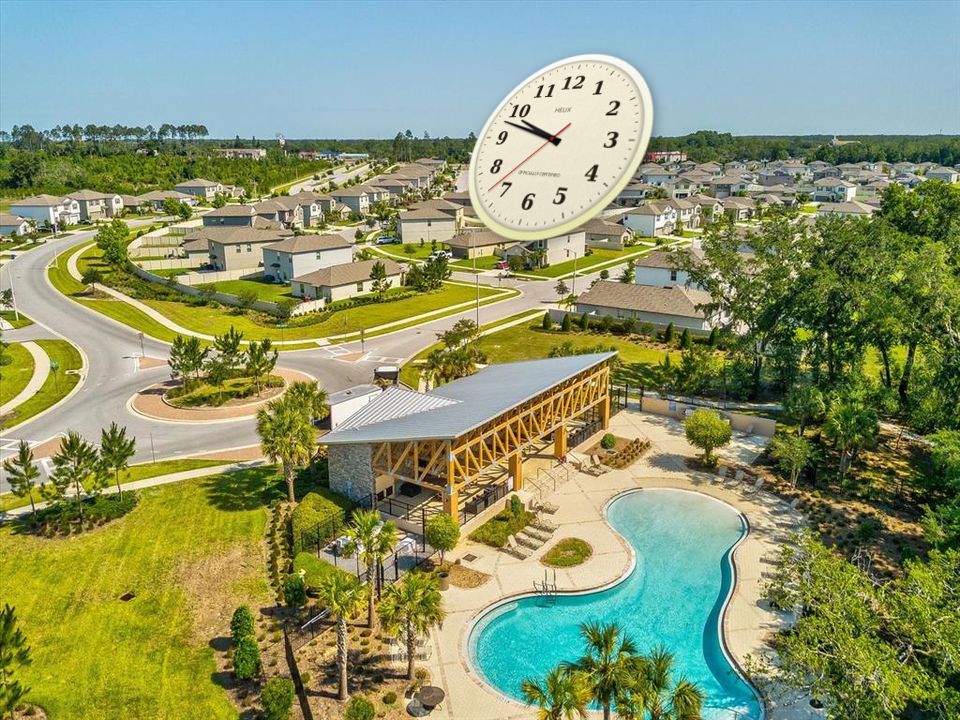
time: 9:47:37
